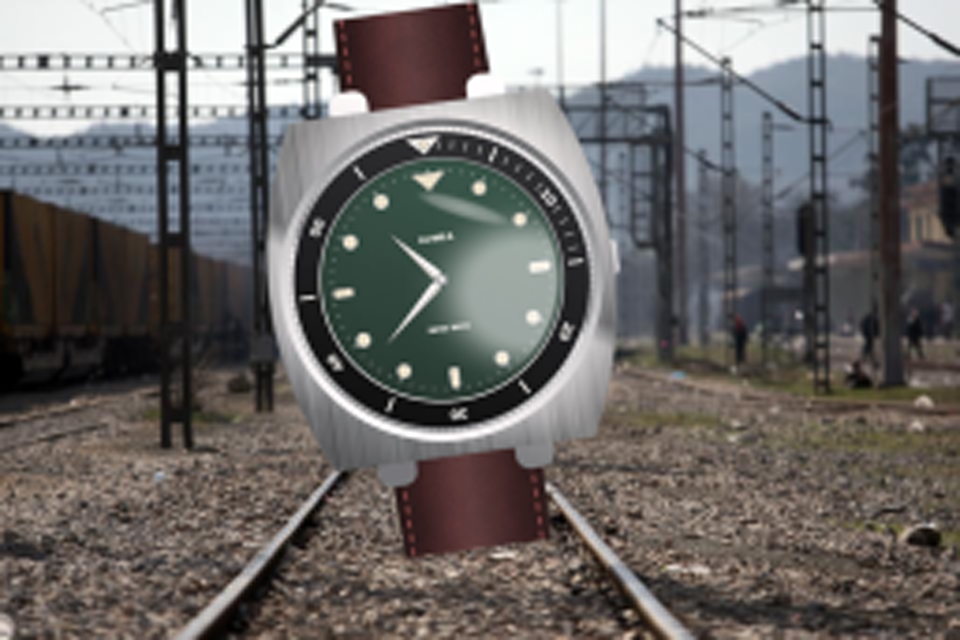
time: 10:38
